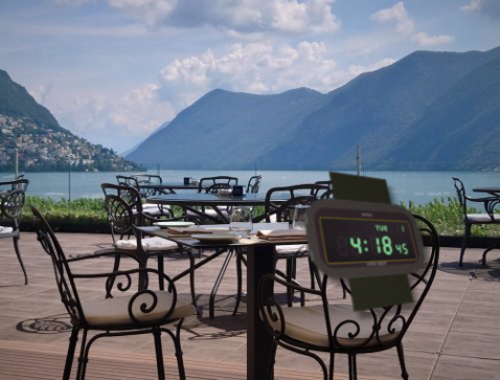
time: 4:18:45
